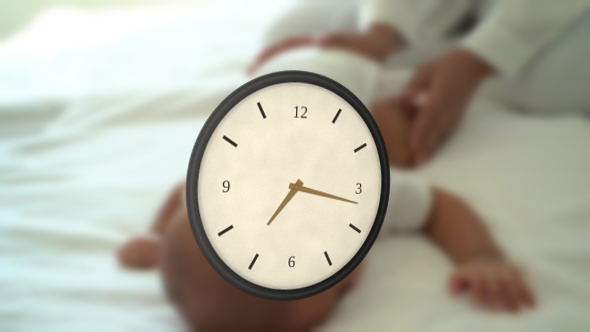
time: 7:17
